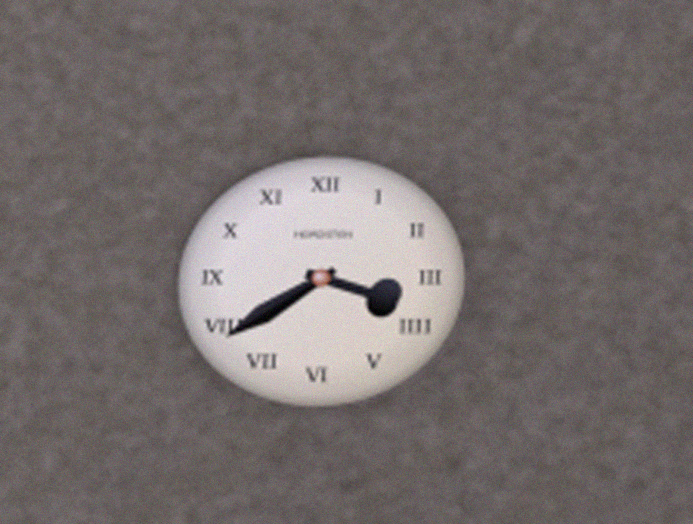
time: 3:39
